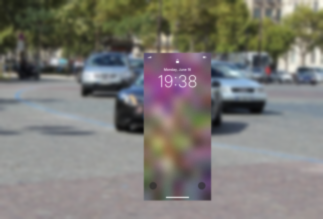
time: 19:38
